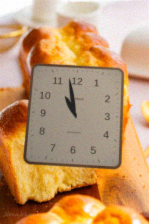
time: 10:58
